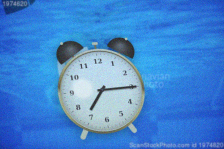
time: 7:15
